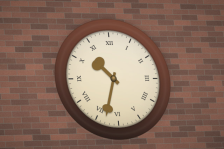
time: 10:33
